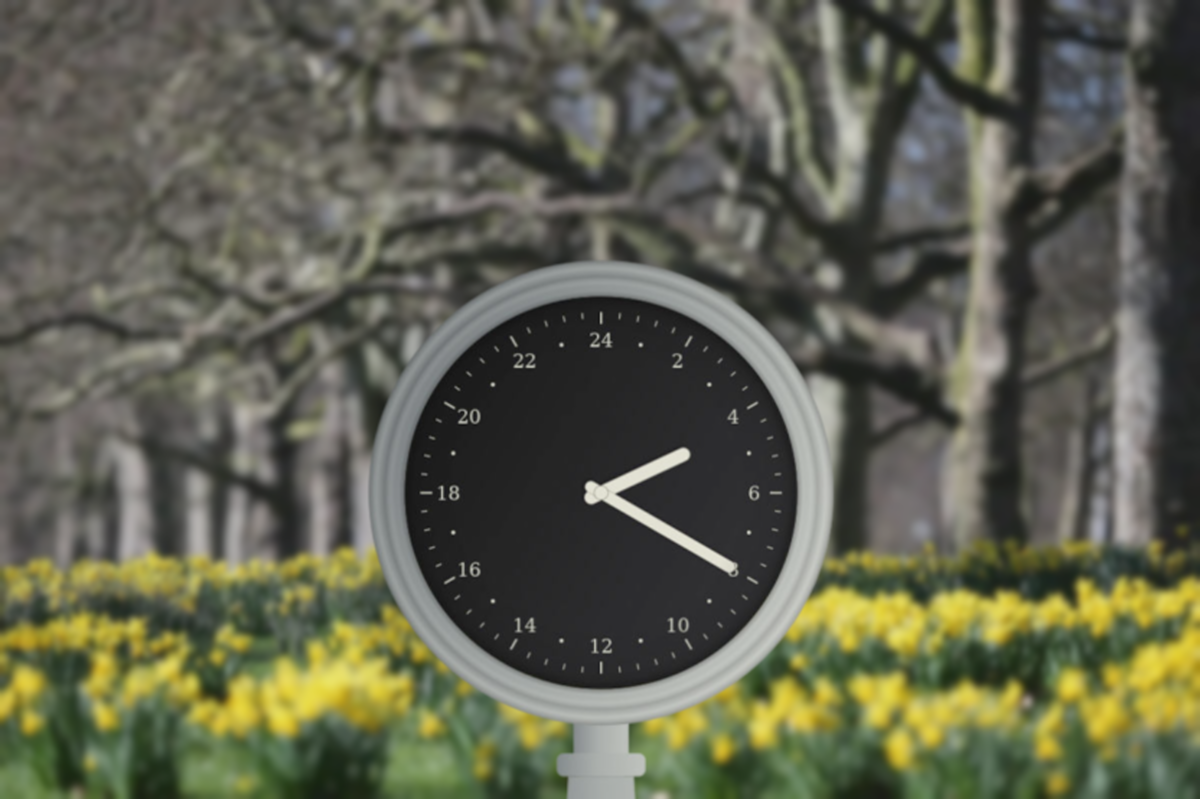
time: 4:20
